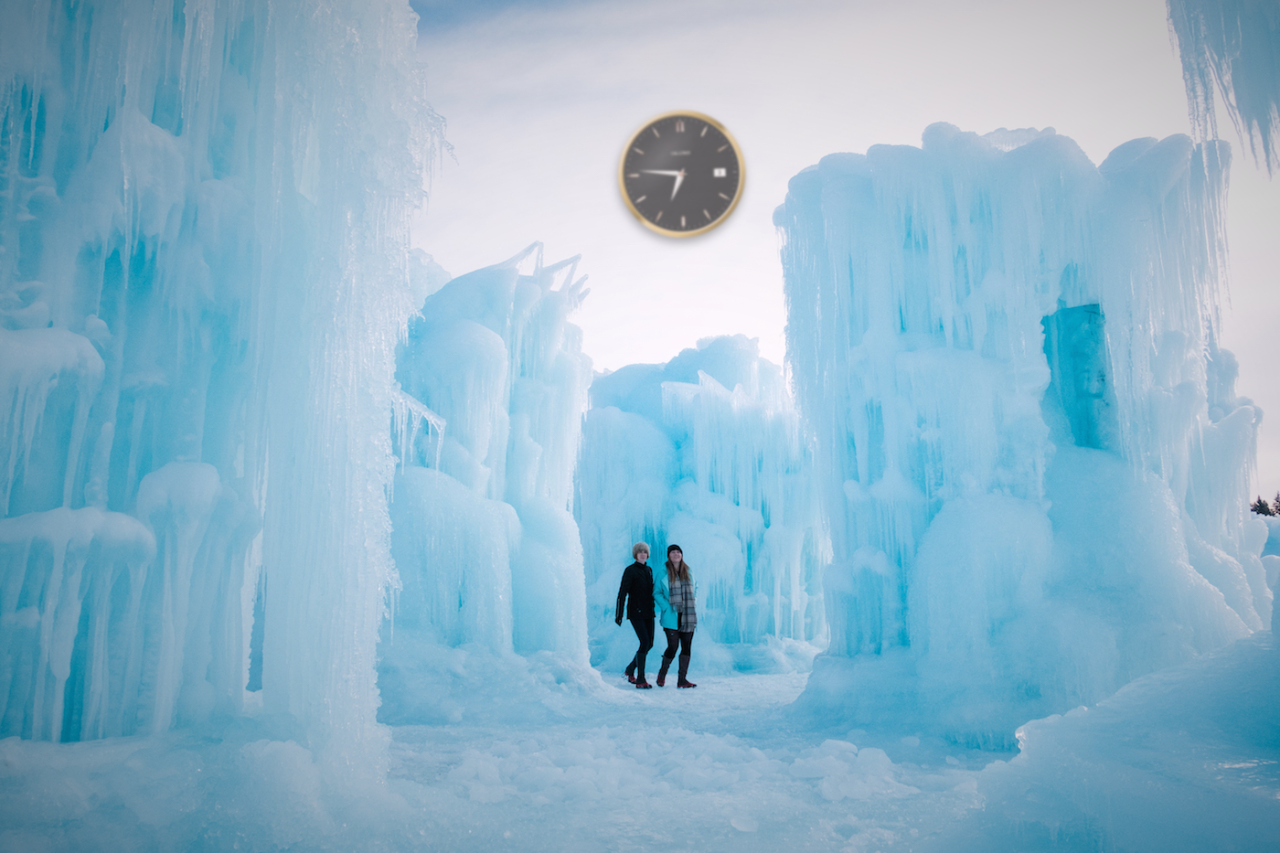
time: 6:46
